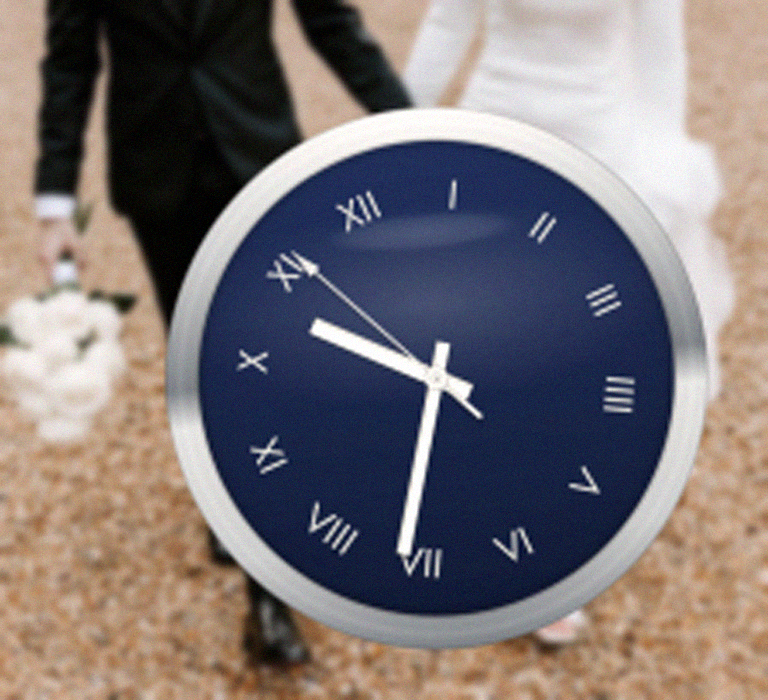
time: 10:35:56
